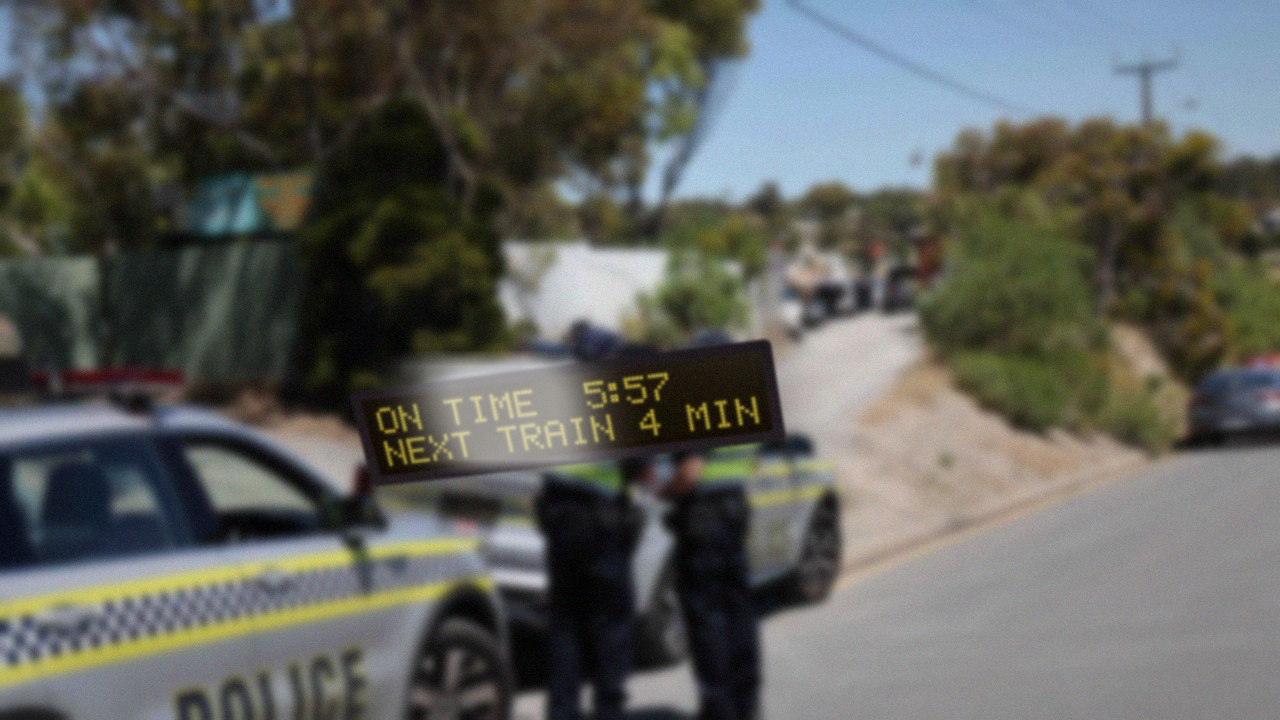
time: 5:57
